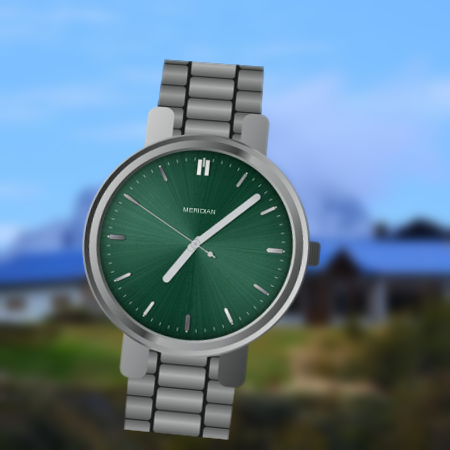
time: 7:07:50
